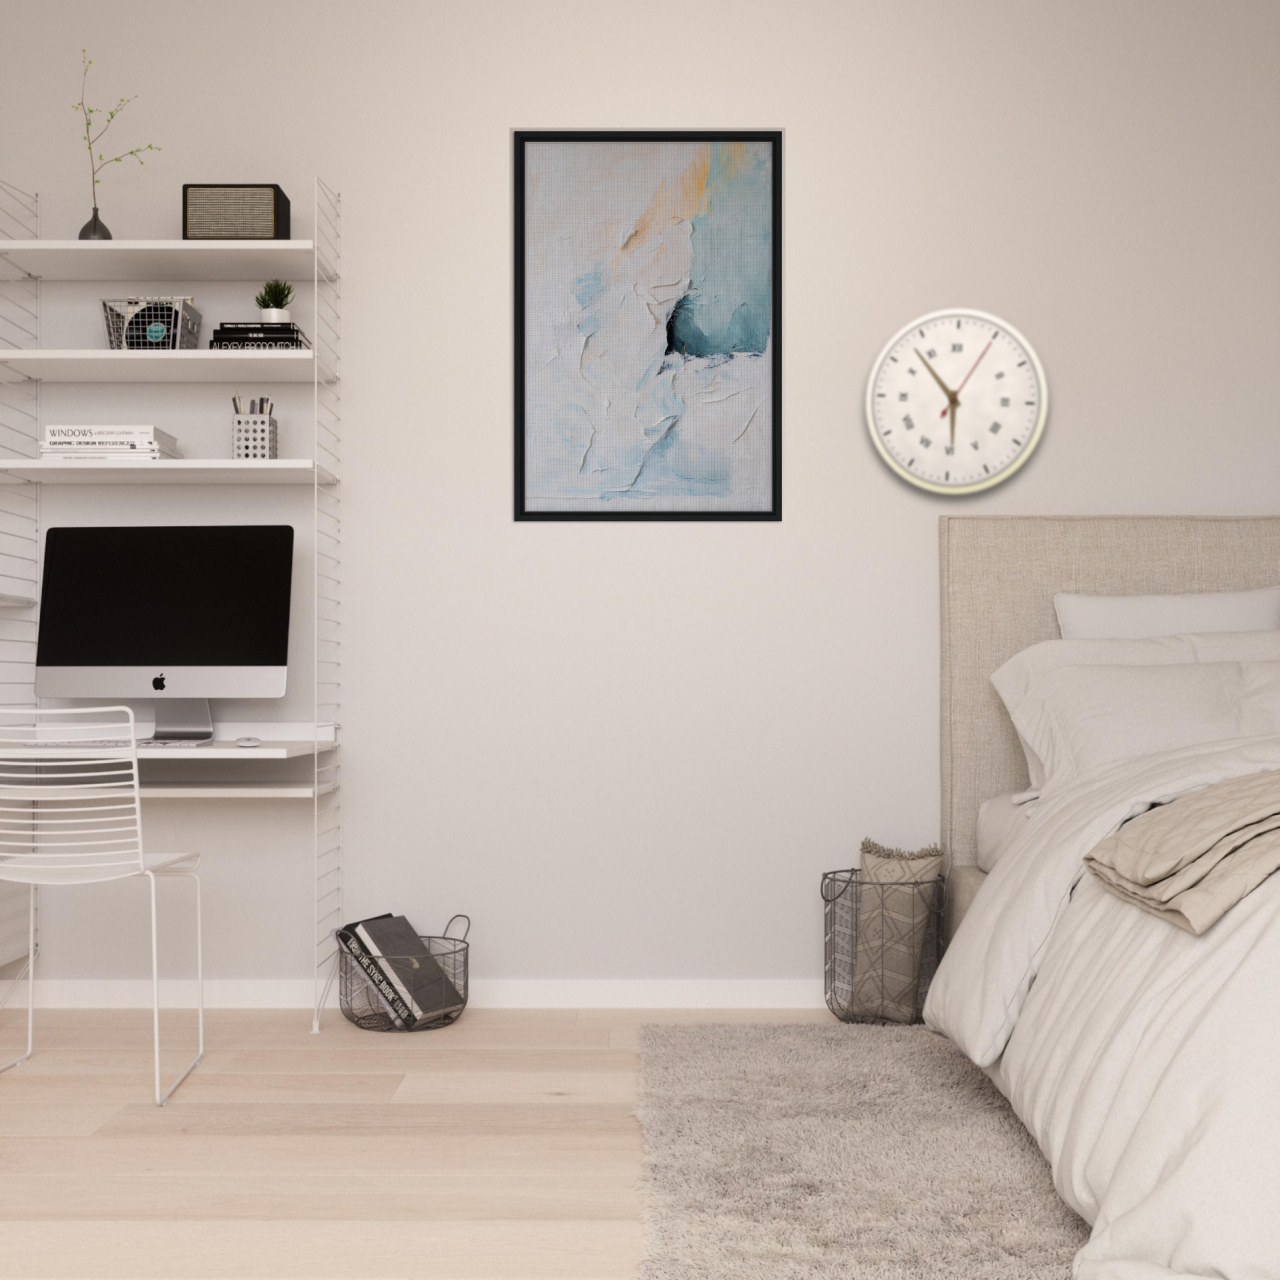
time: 5:53:05
